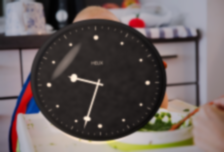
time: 9:33
